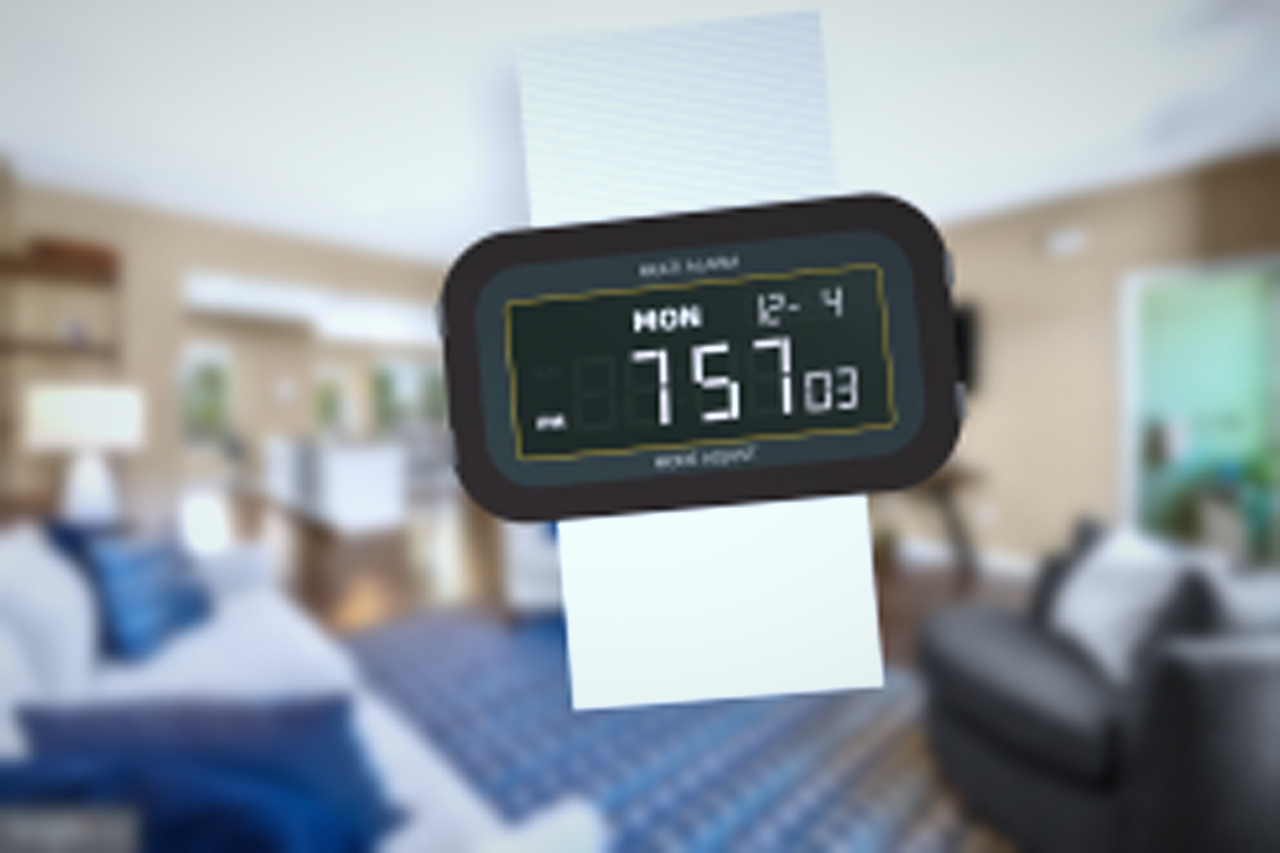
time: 7:57:03
